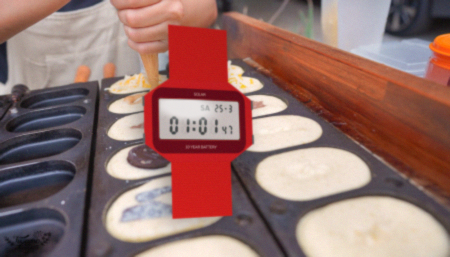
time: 1:01:47
